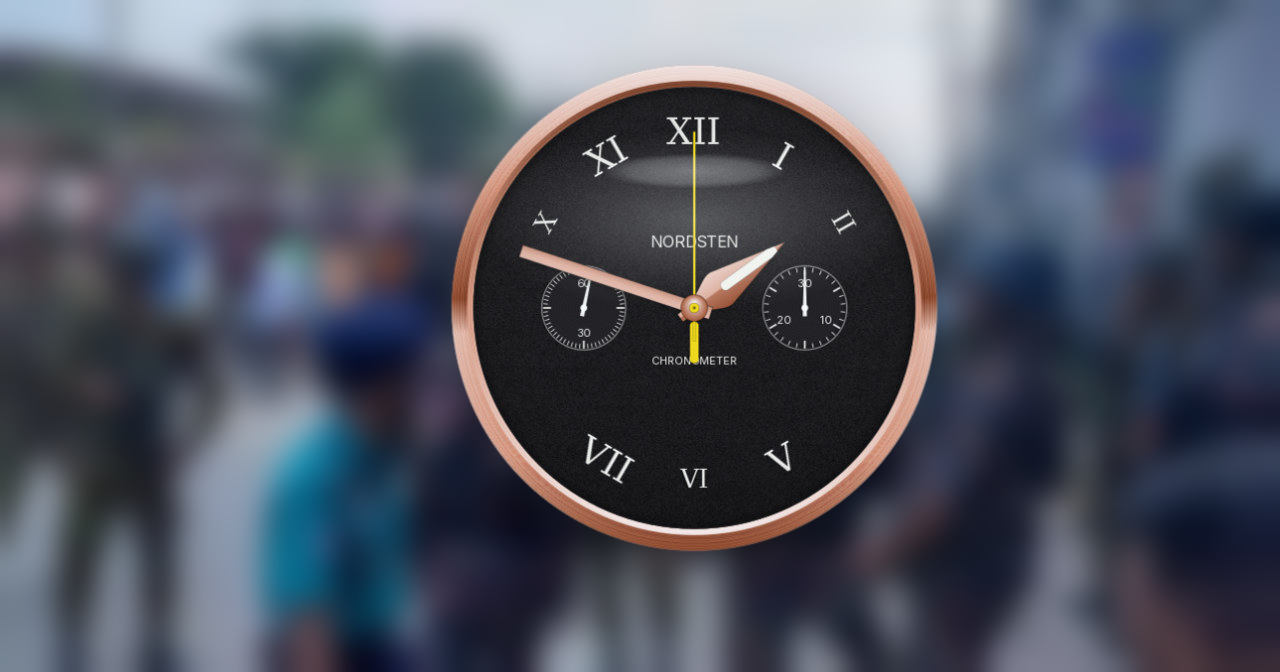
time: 1:48:02
